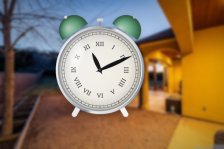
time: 11:11
